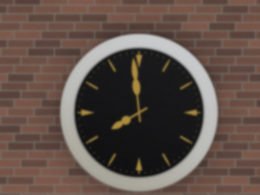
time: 7:59
